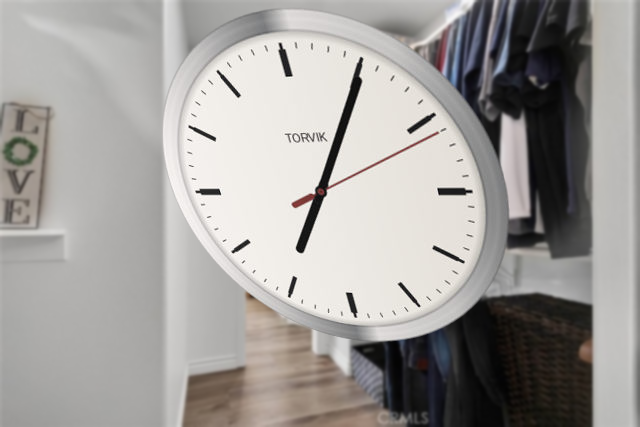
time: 7:05:11
